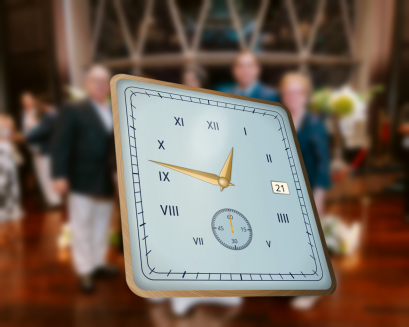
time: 12:47
